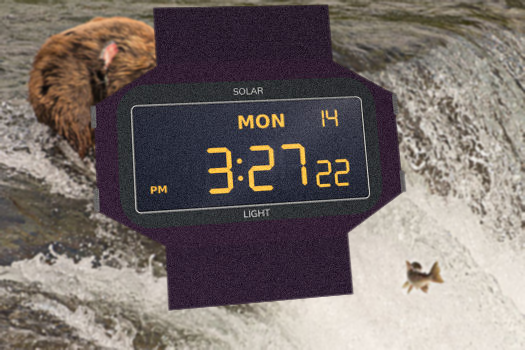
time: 3:27:22
